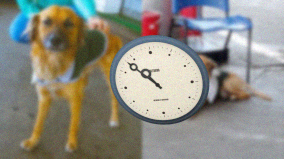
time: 10:53
